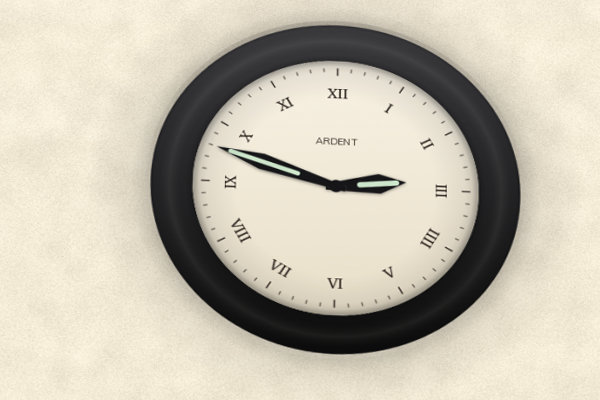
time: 2:48
